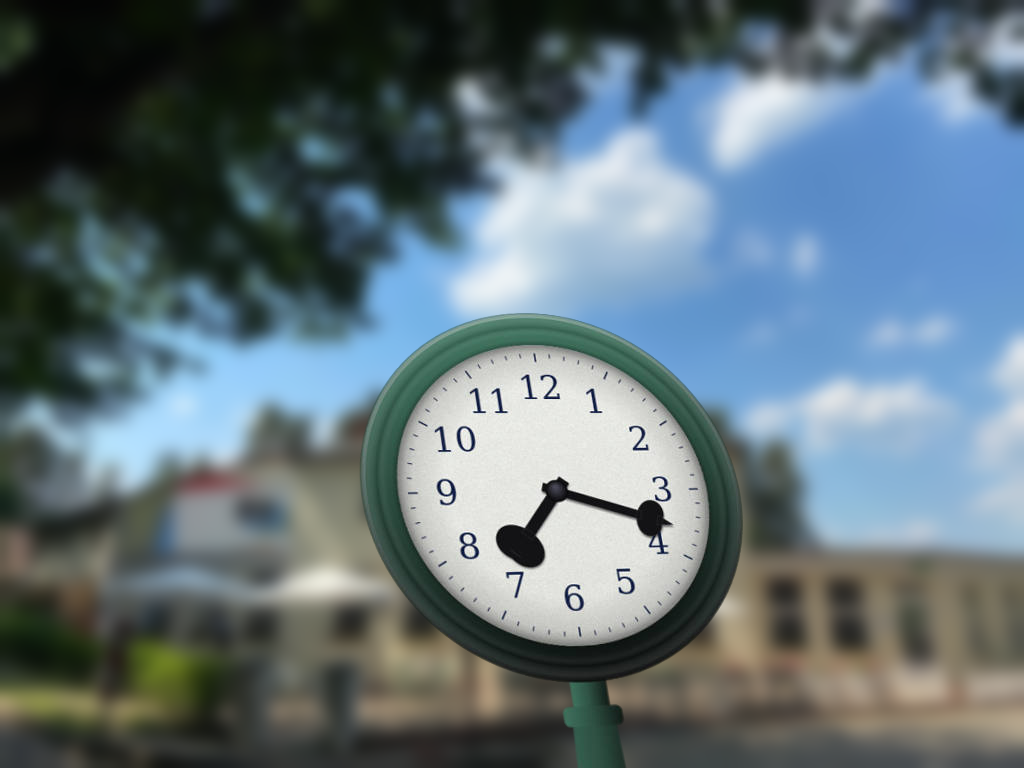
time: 7:18
